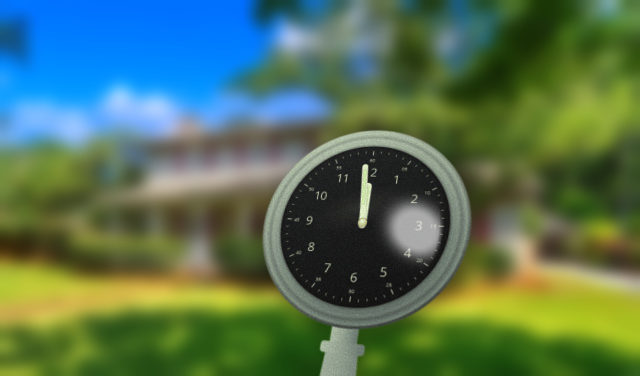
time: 11:59
